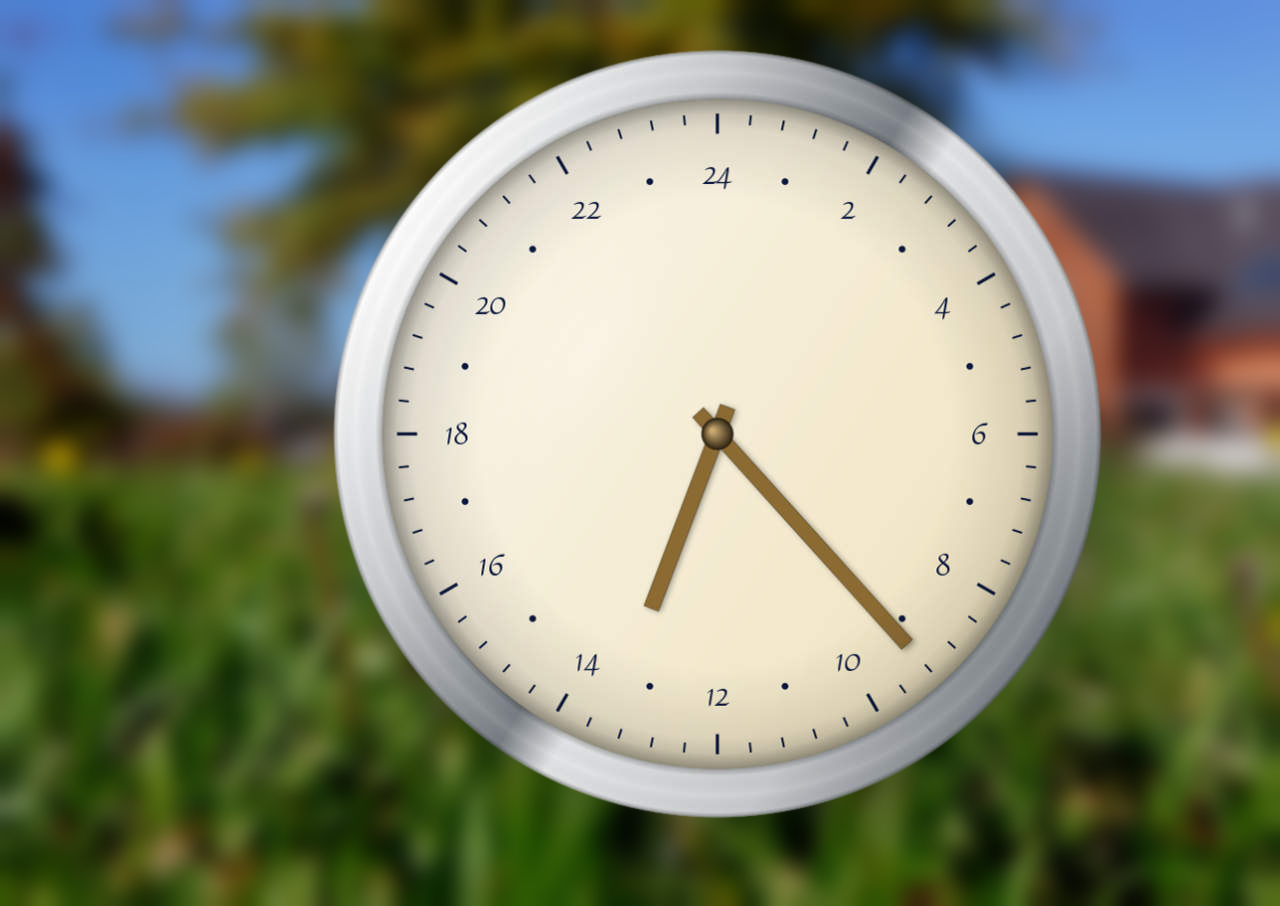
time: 13:23
